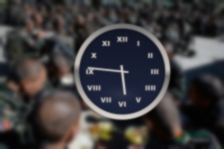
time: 5:46
